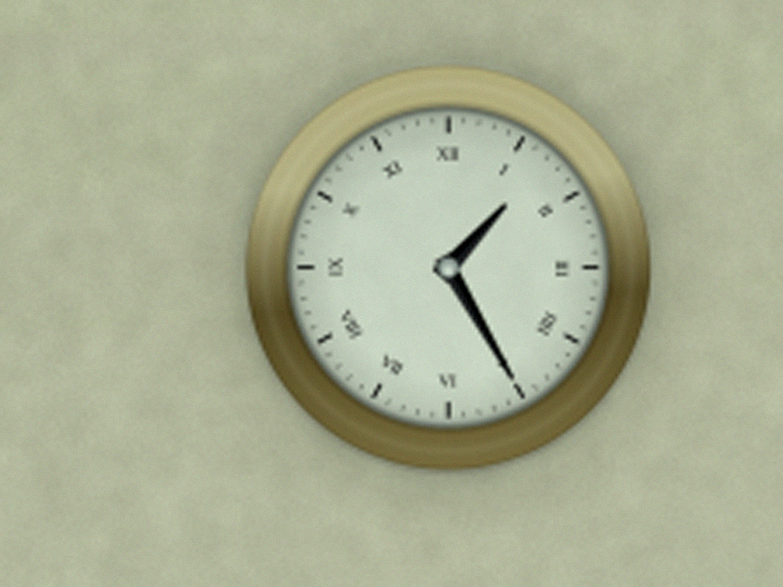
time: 1:25
